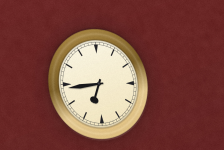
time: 6:44
